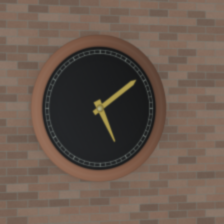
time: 5:09
